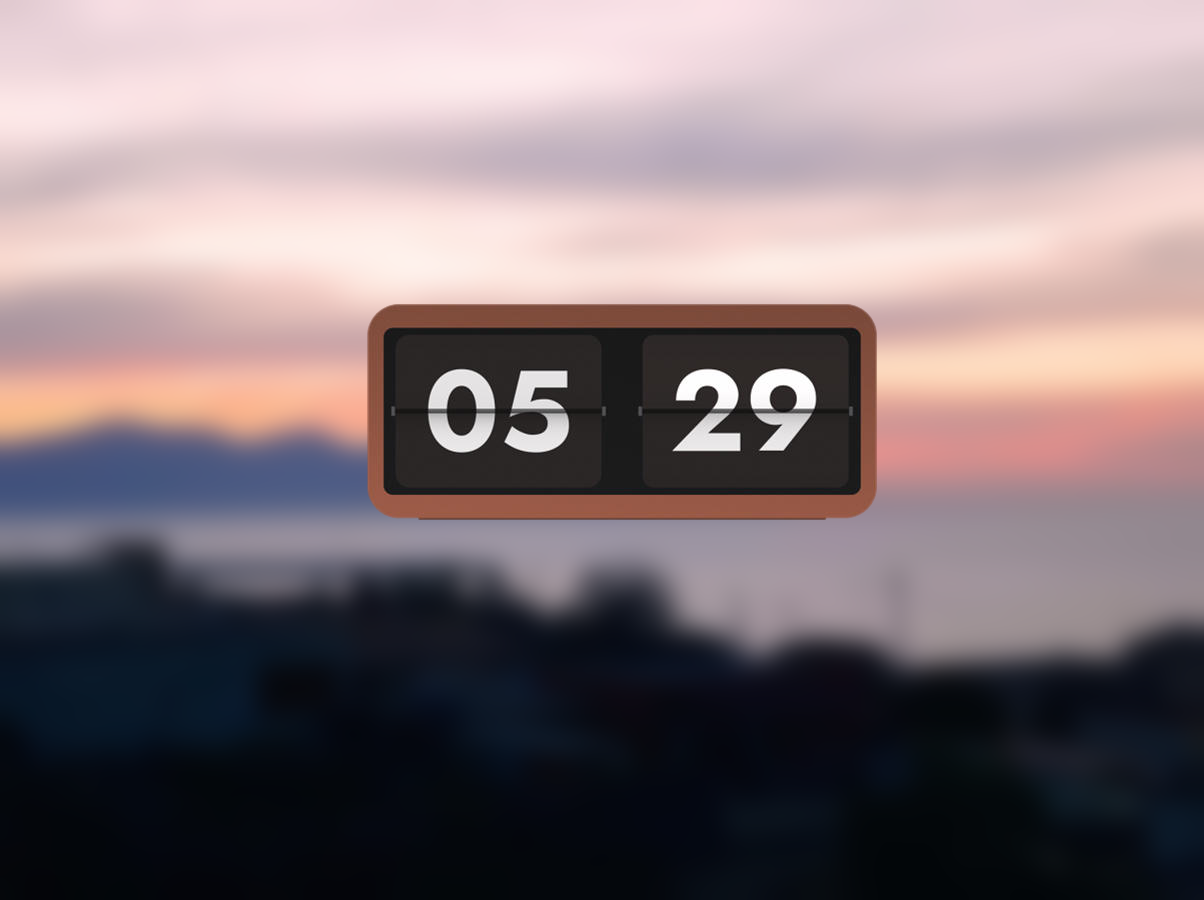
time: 5:29
